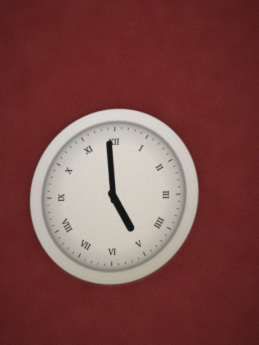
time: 4:59
